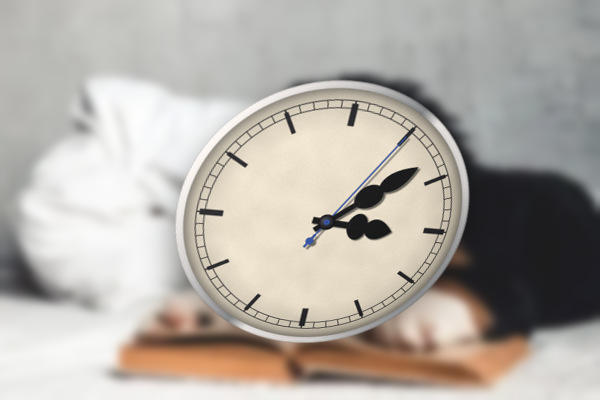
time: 3:08:05
